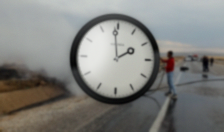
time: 1:59
